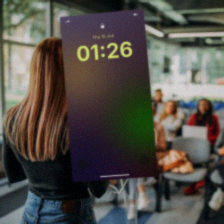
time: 1:26
